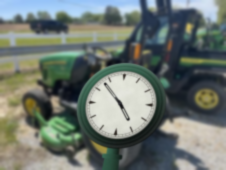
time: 4:53
